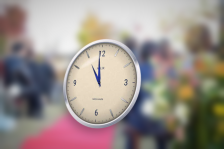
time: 10:59
